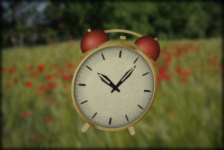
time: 10:06
